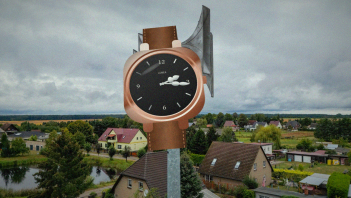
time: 2:16
